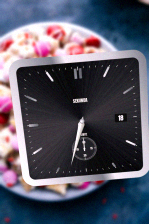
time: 6:33
